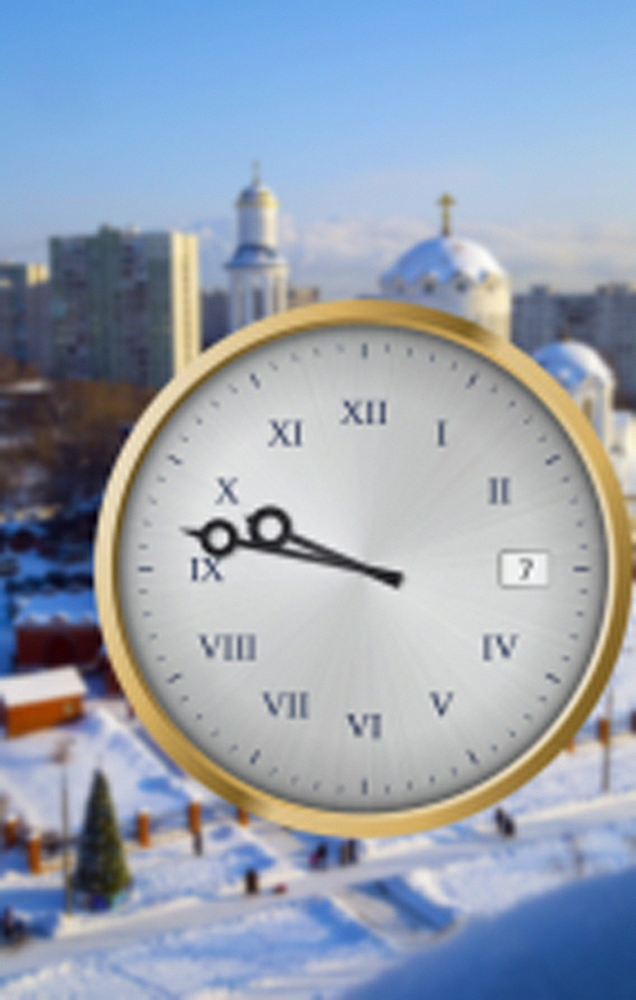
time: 9:47
